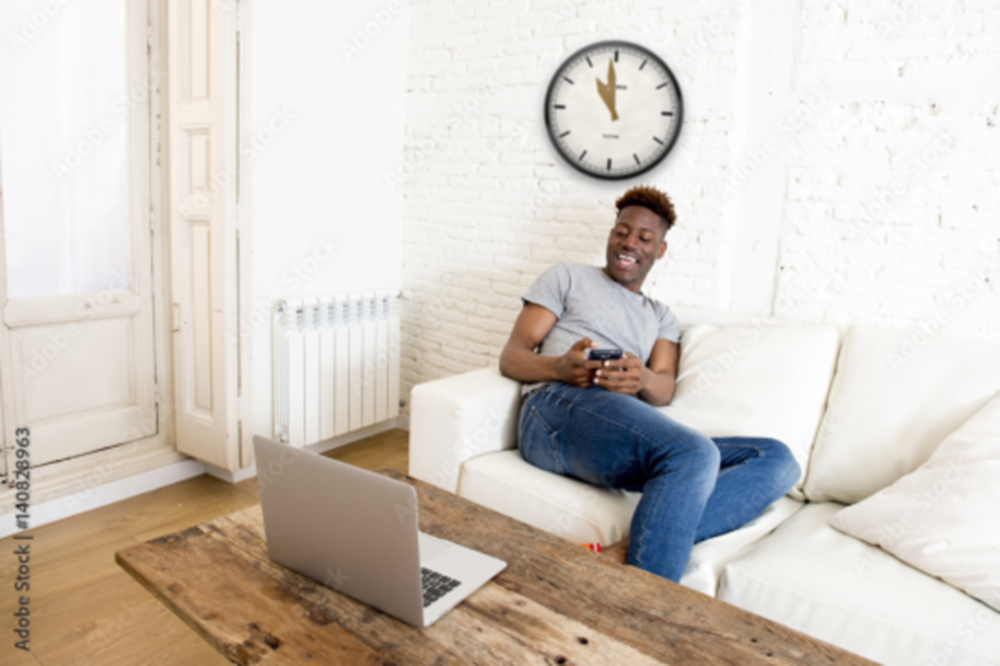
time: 10:59
